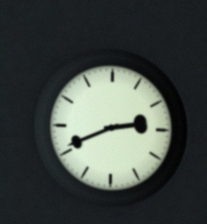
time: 2:41
